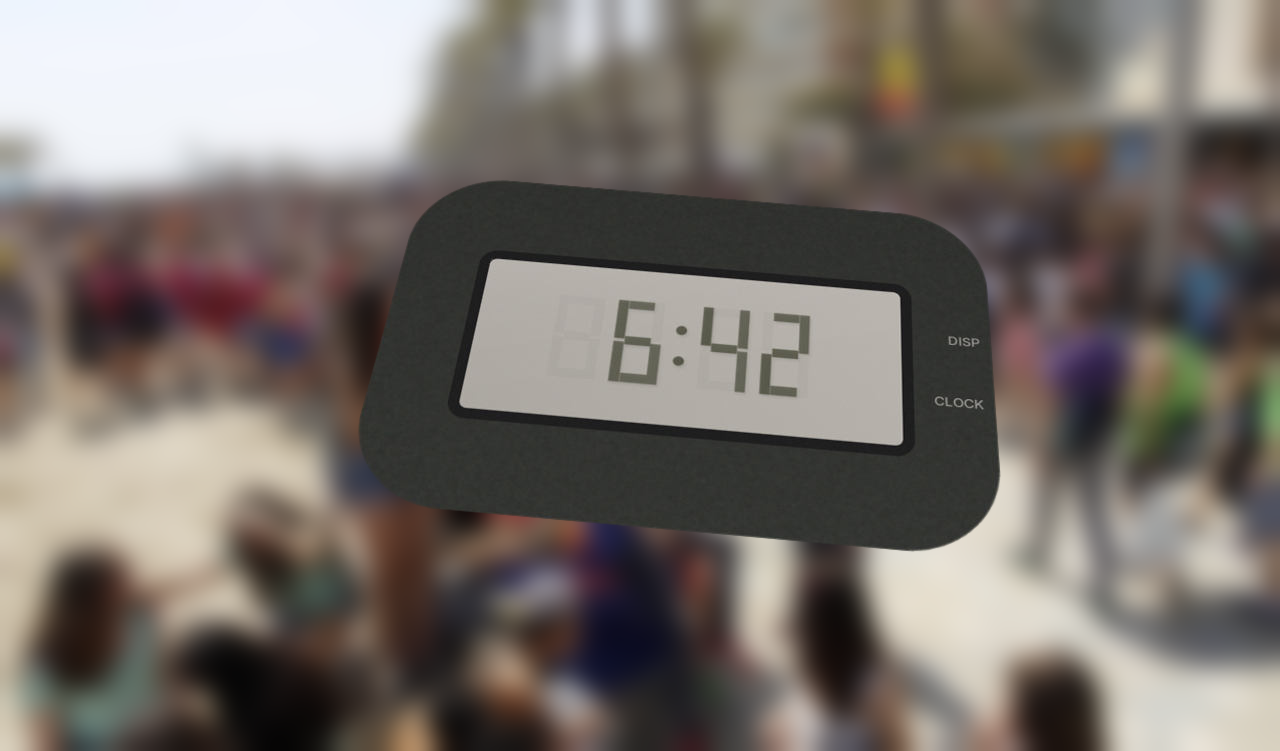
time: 6:42
